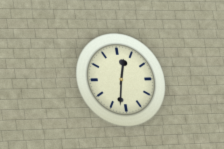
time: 12:32
